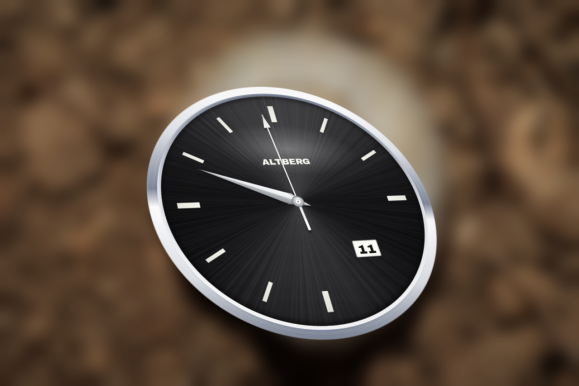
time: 9:48:59
